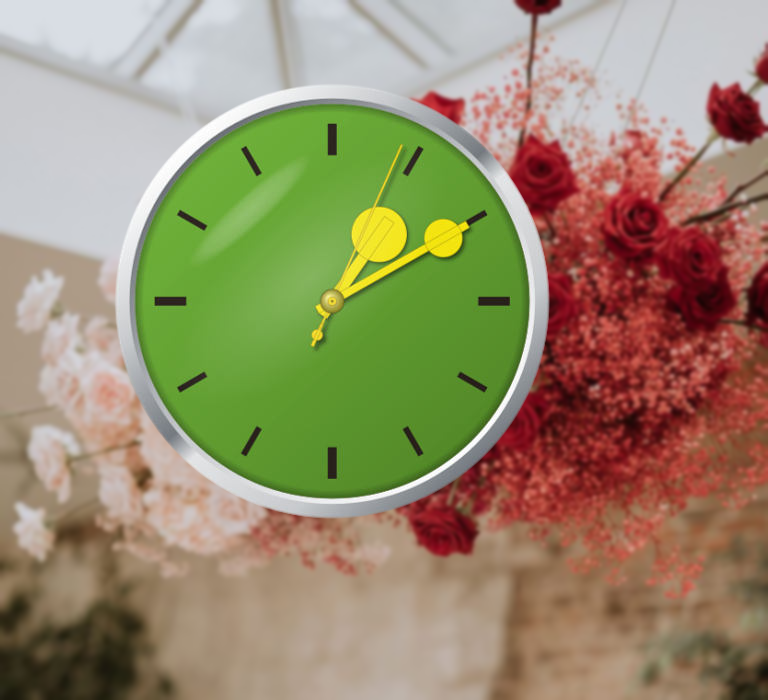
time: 1:10:04
